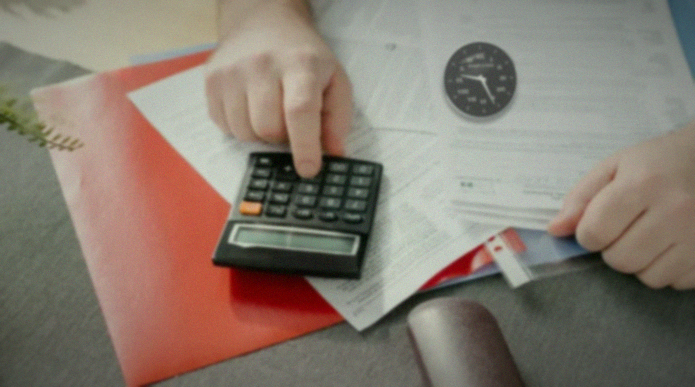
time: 9:26
